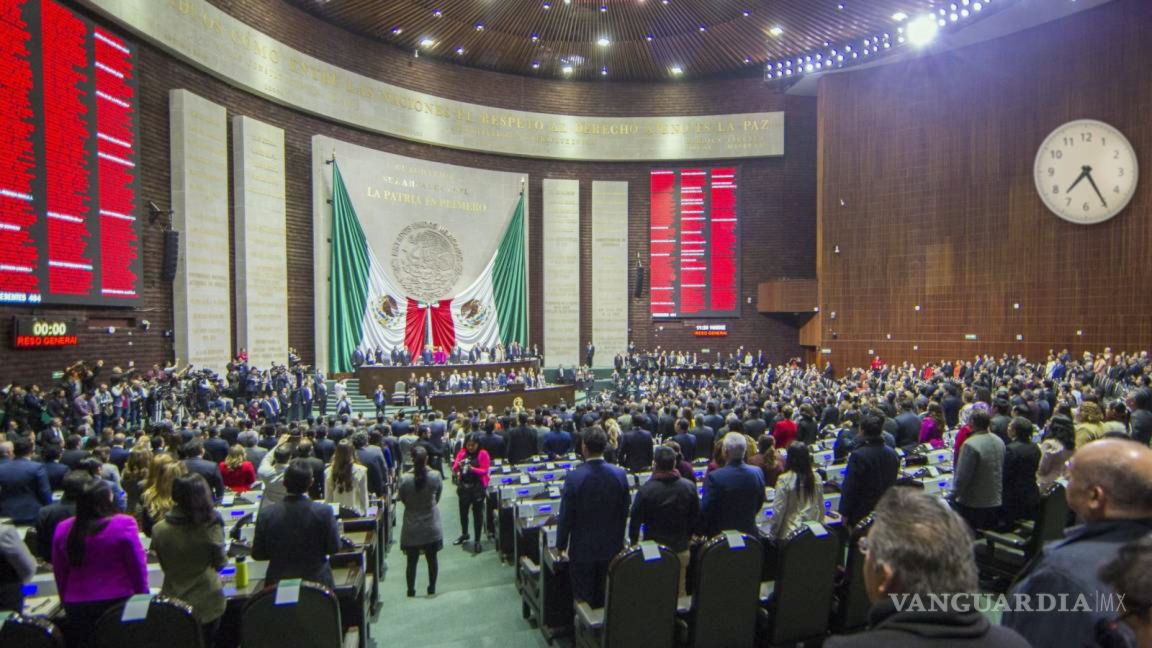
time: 7:25
